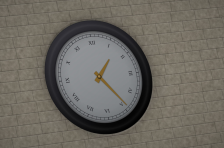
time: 1:24
